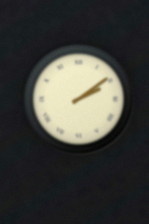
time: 2:09
